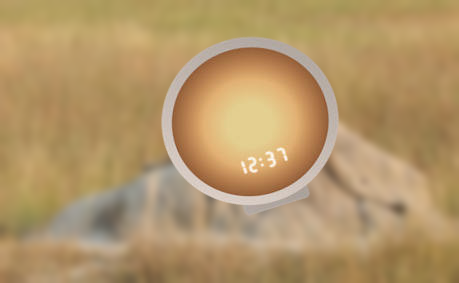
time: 12:37
